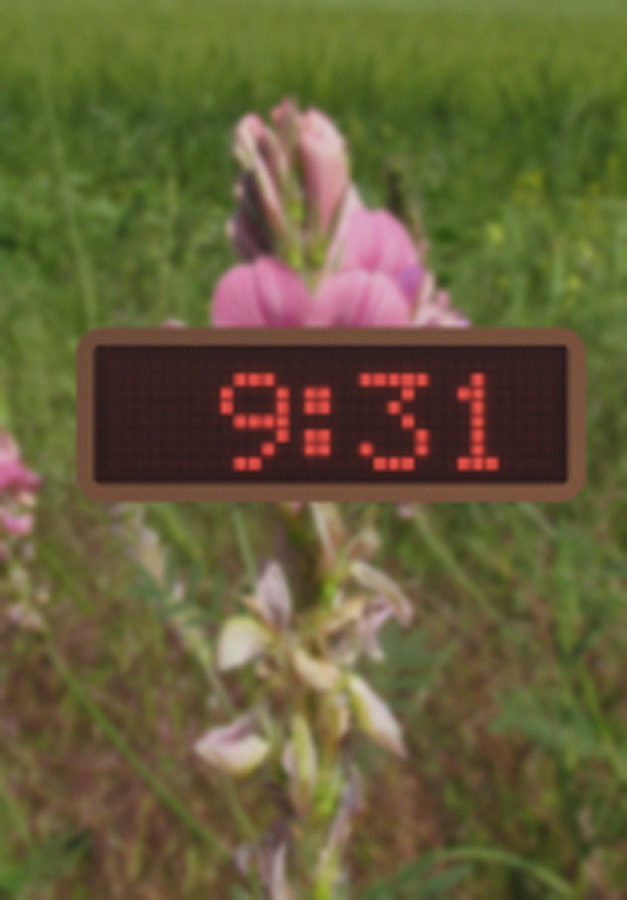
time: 9:31
